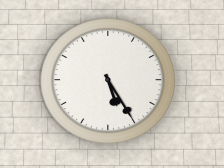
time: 5:25
